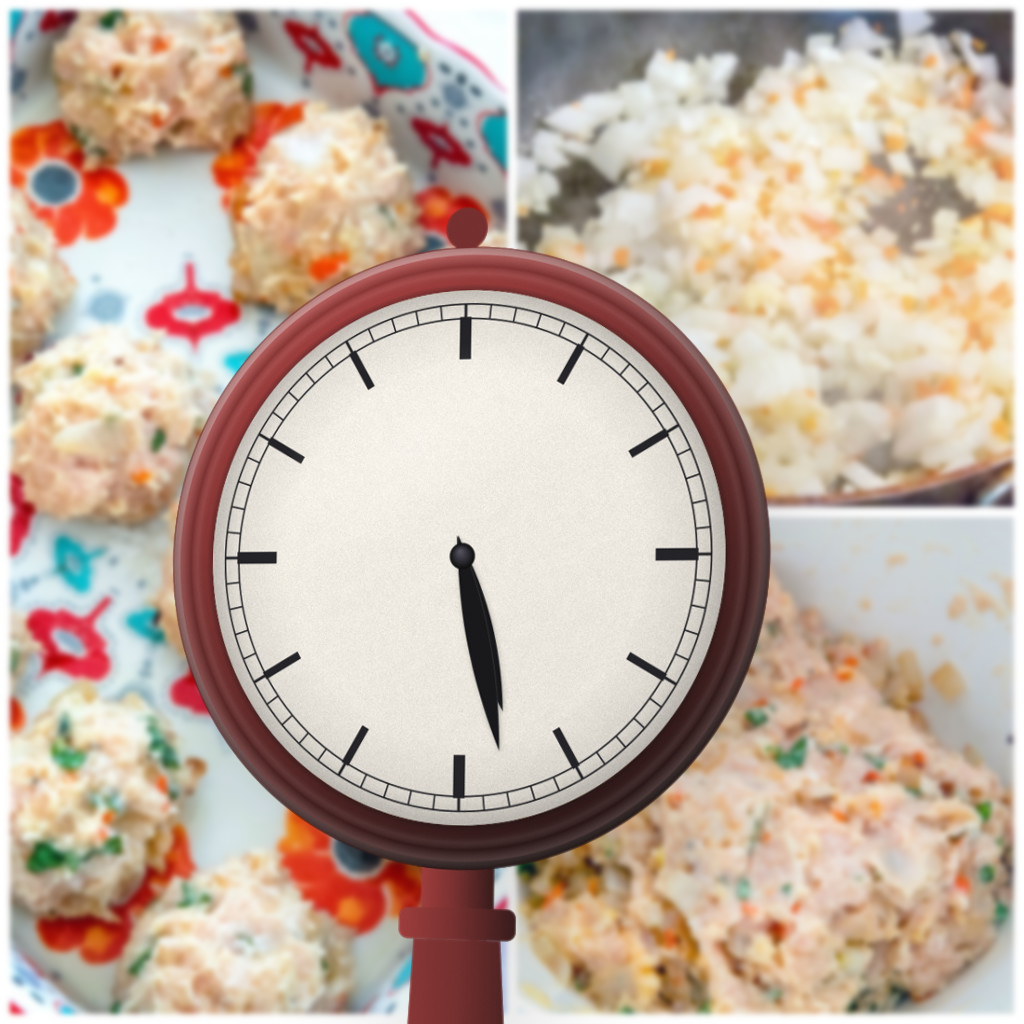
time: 5:28
